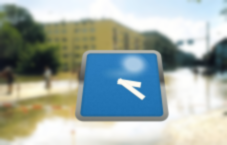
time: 3:22
